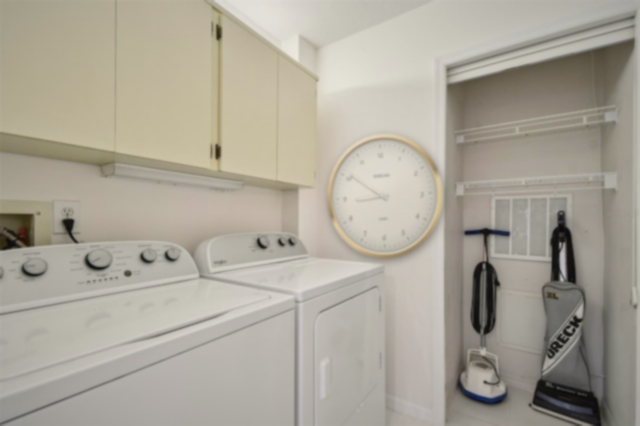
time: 8:51
